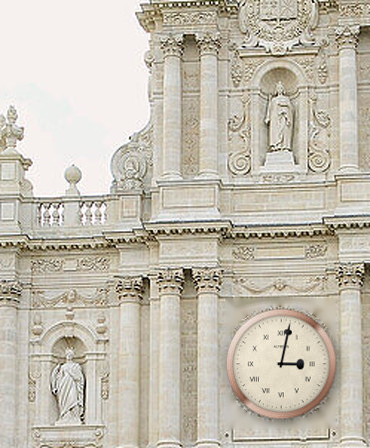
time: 3:02
